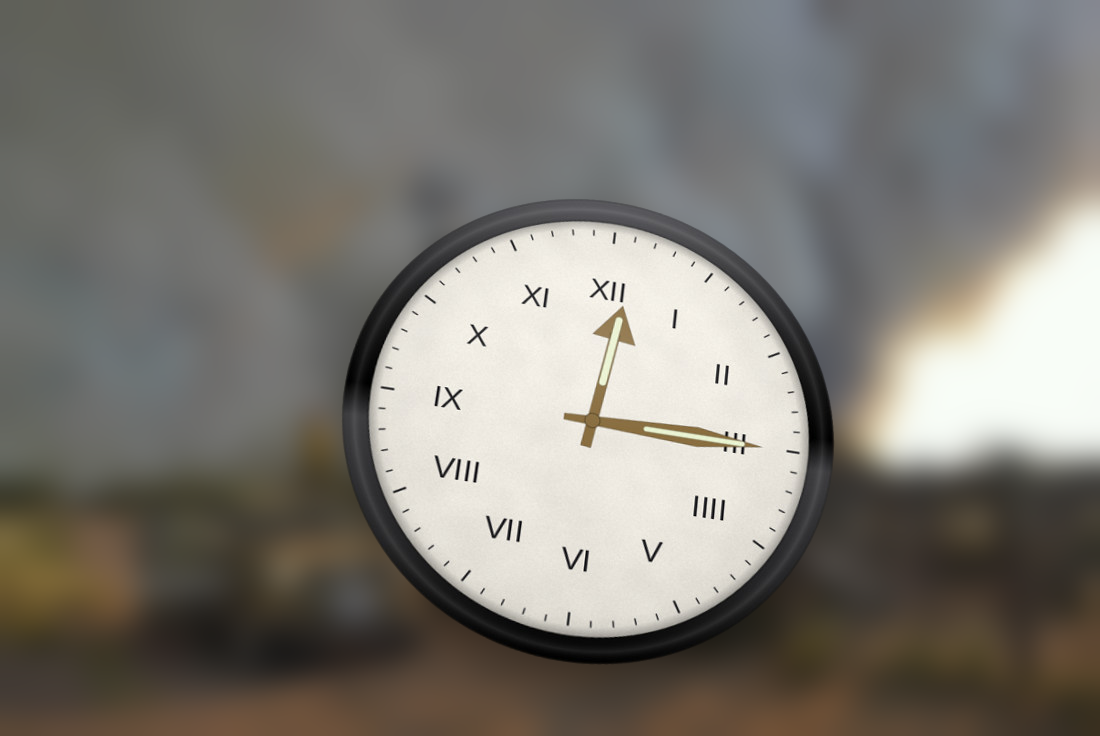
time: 12:15
